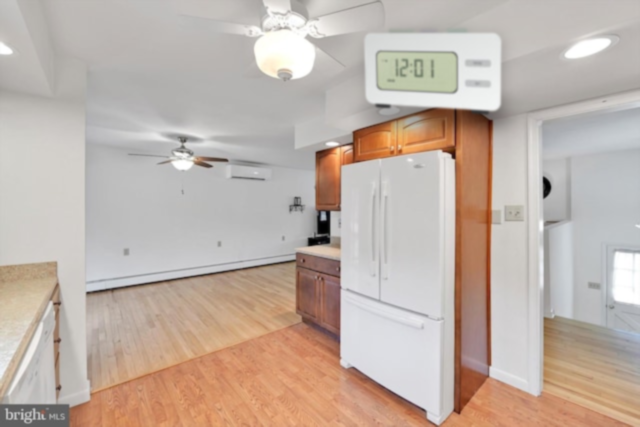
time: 12:01
